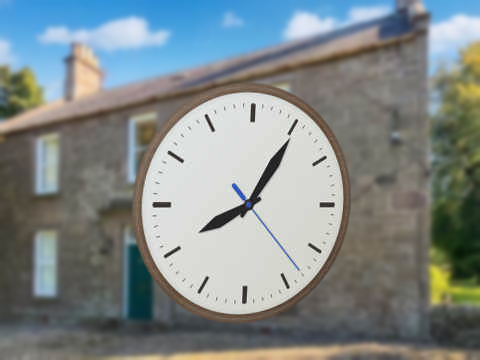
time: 8:05:23
